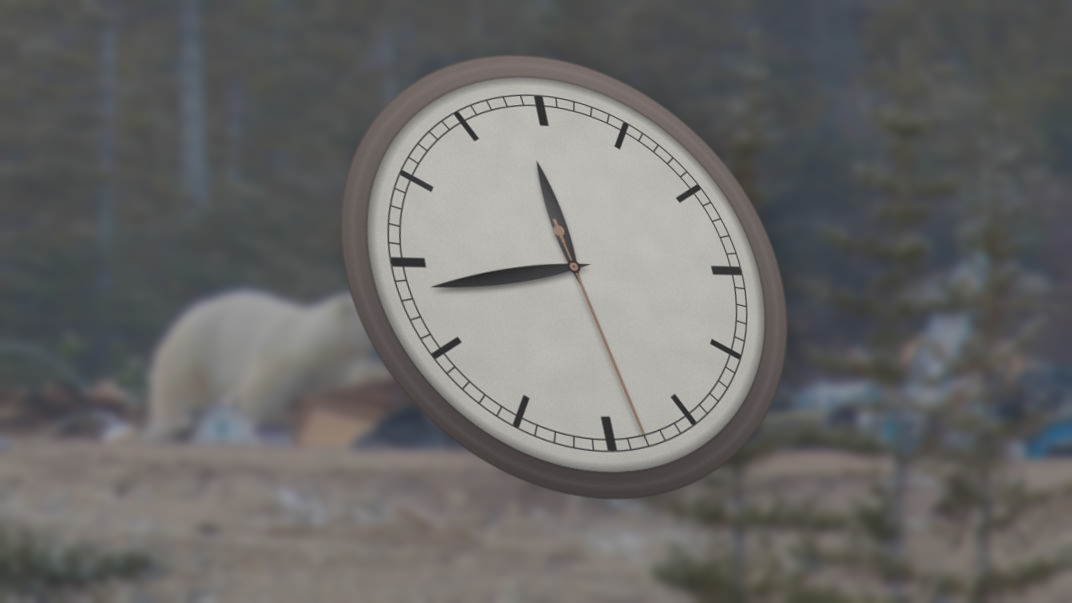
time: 11:43:28
